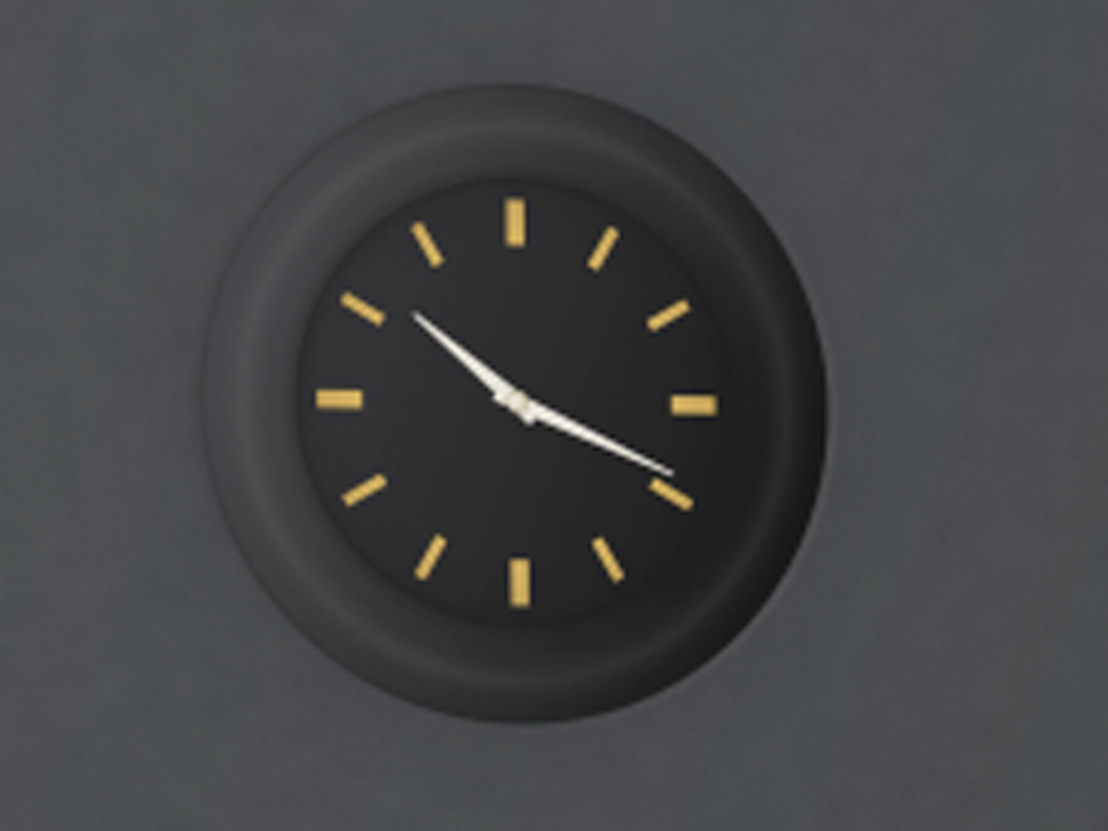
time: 10:19
